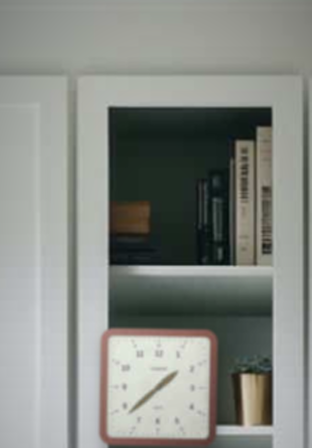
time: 1:38
